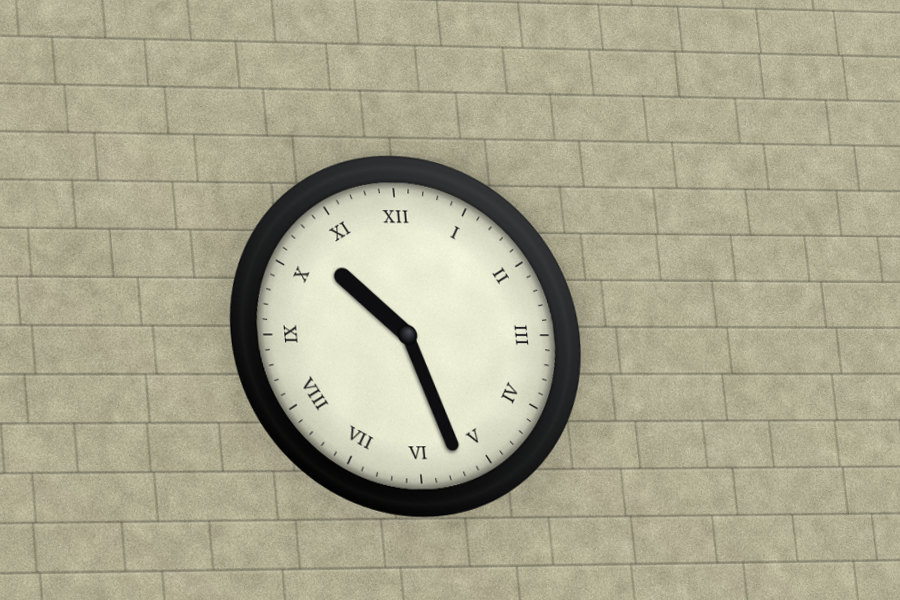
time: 10:27
